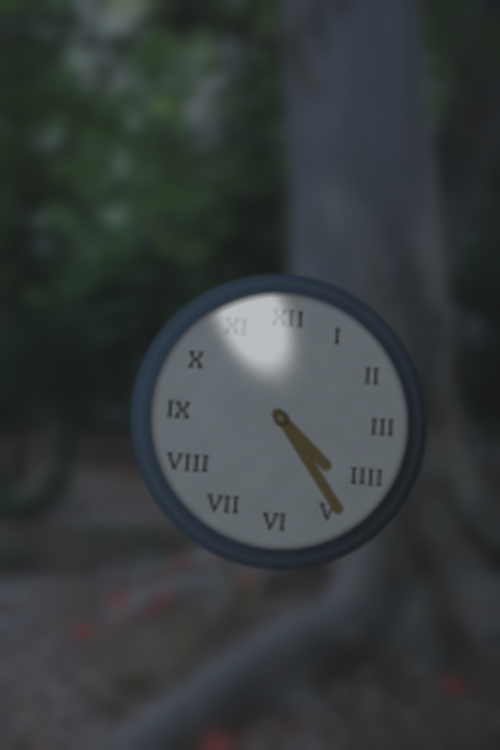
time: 4:24
